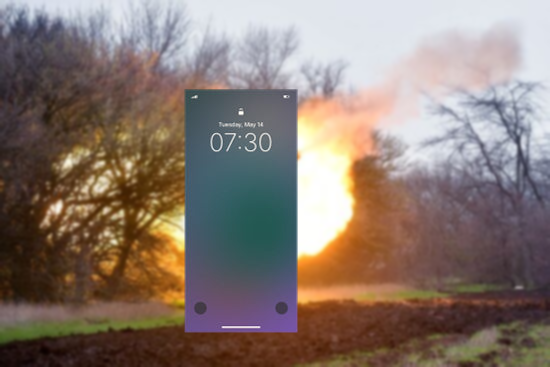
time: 7:30
